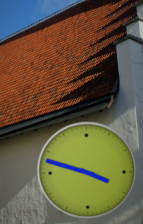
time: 3:48
